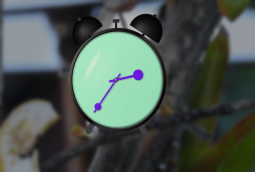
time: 2:36
